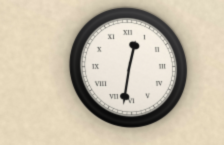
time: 12:32
